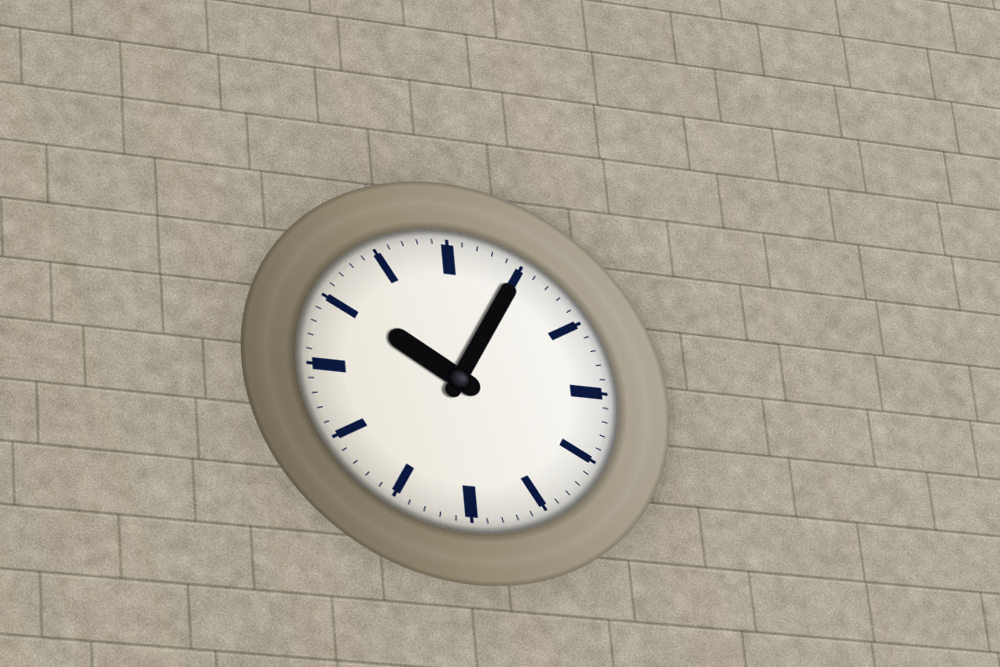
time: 10:05
